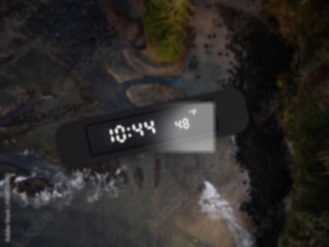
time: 10:44
